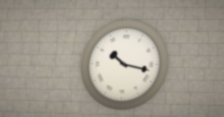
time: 10:17
